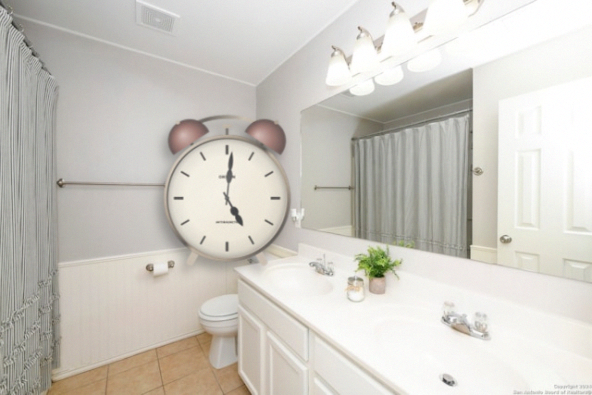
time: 5:01
